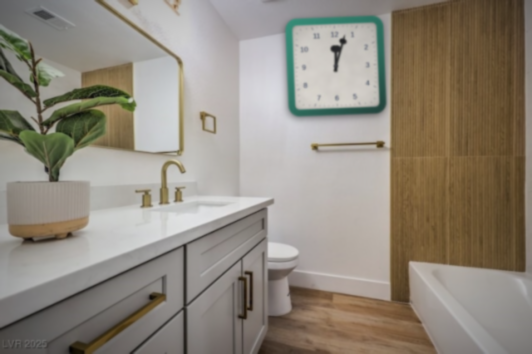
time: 12:03
